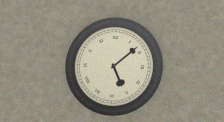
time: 5:08
